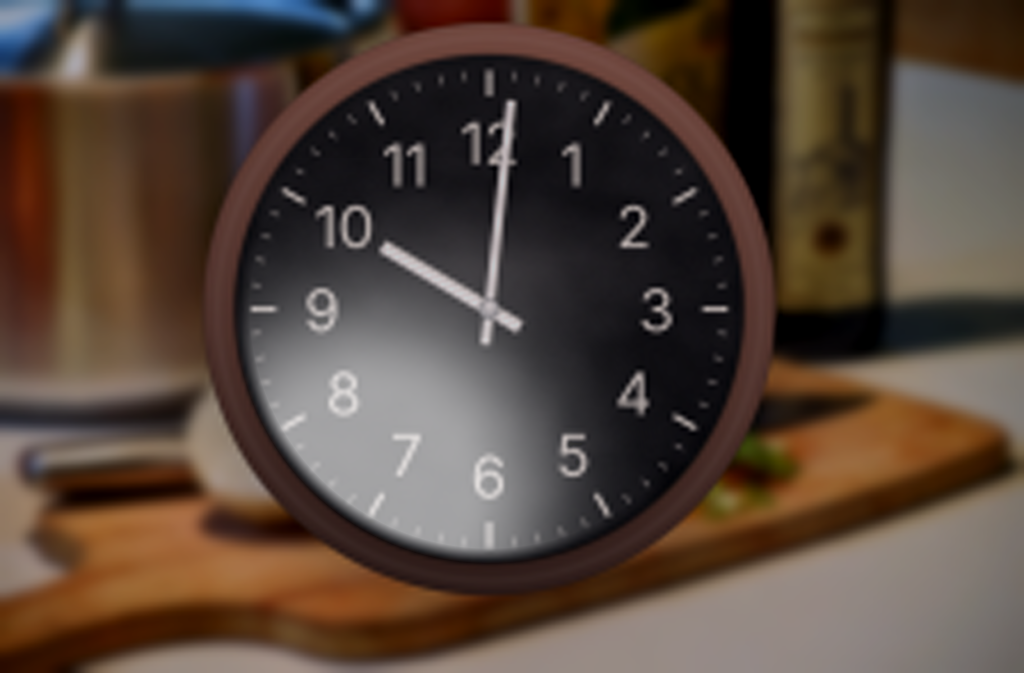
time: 10:01
